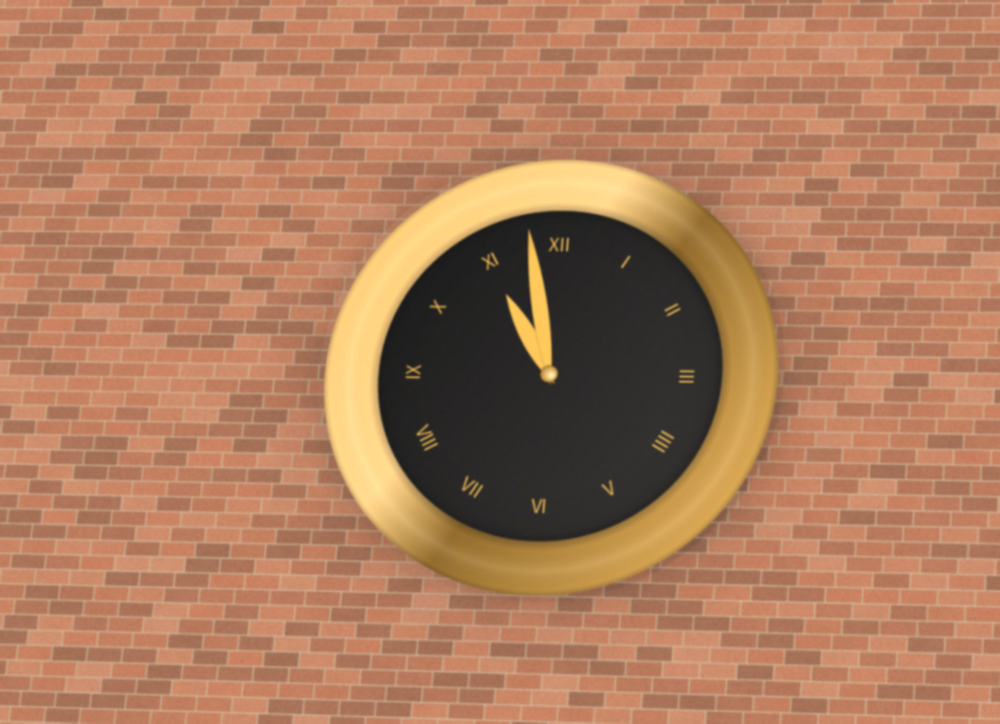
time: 10:58
